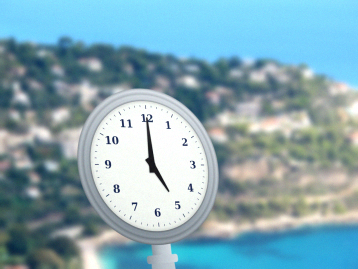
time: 5:00
